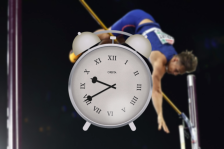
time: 9:40
